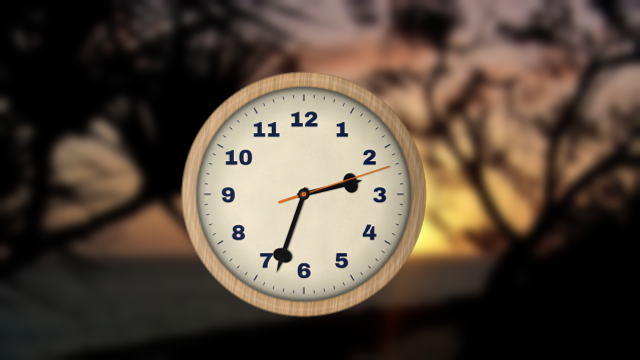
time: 2:33:12
